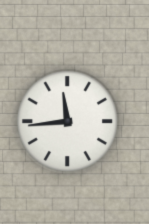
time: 11:44
